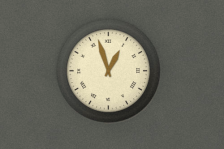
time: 12:57
